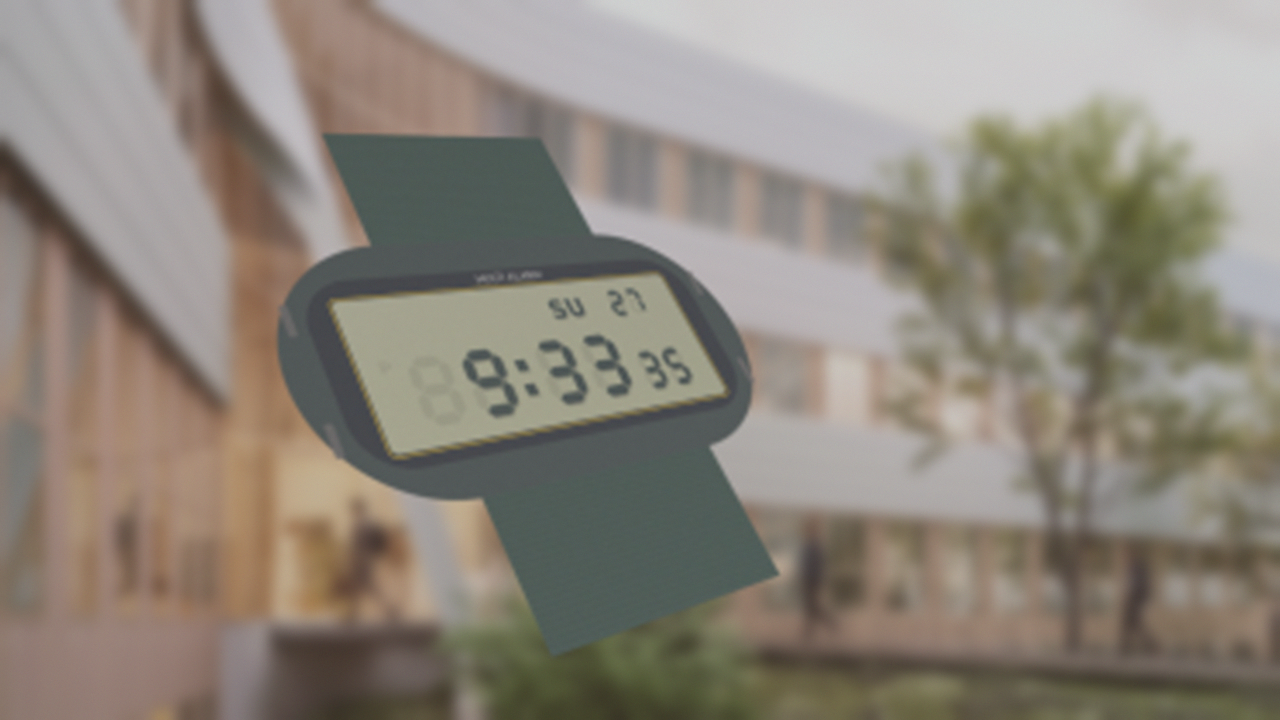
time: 9:33:35
